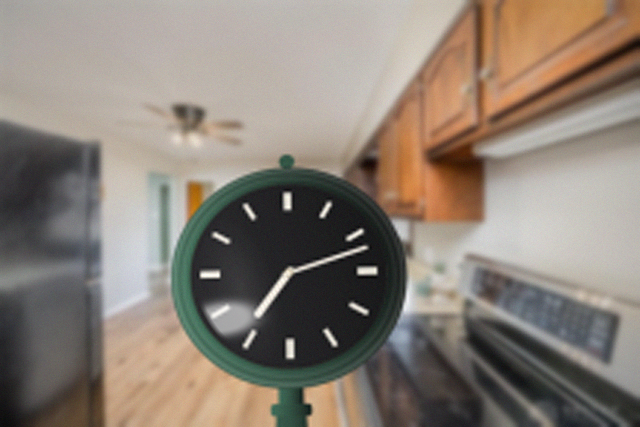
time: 7:12
